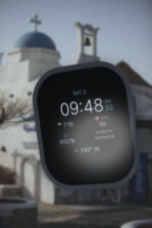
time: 9:48
